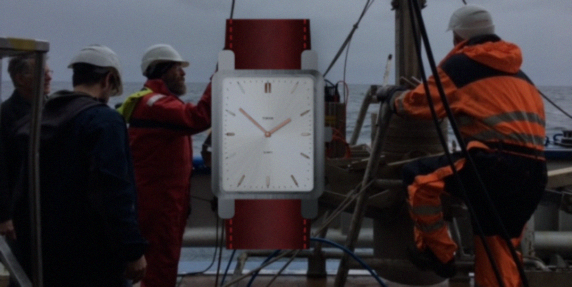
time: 1:52
